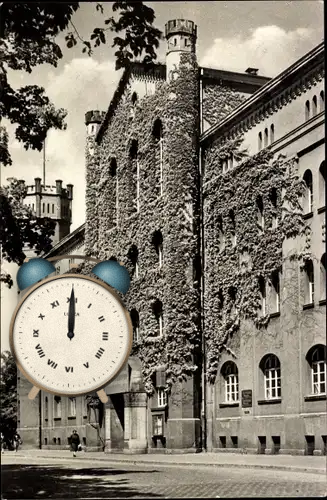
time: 12:00
